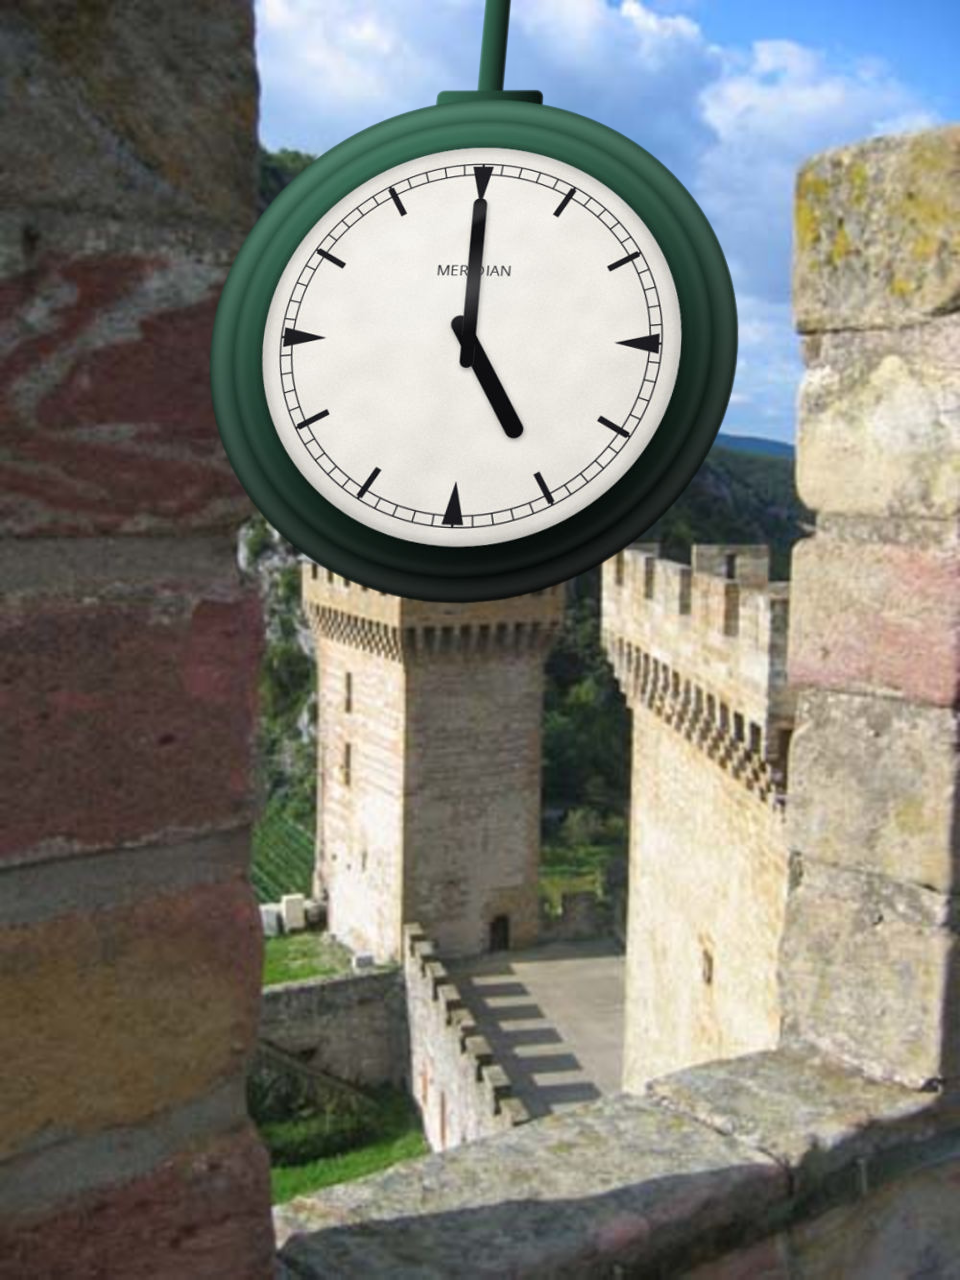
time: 5:00
